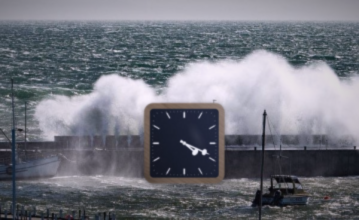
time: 4:19
